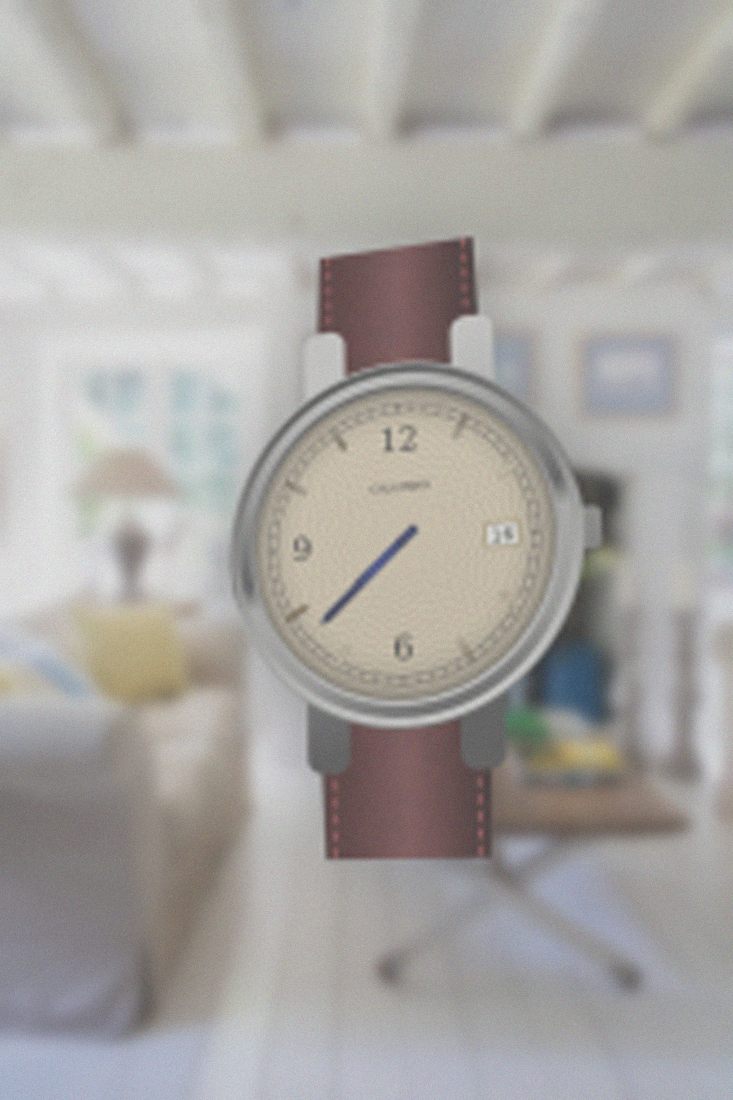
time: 7:38
